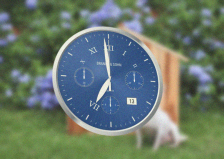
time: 6:59
